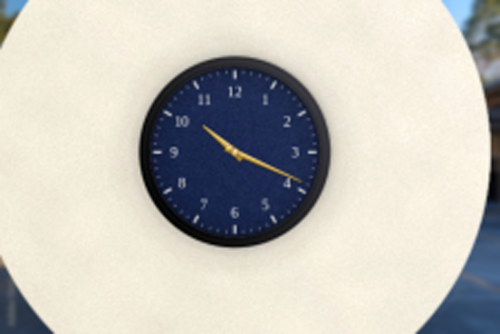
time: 10:19
